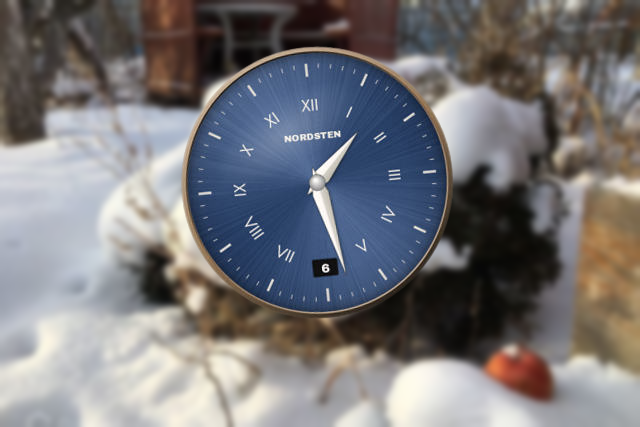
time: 1:28
